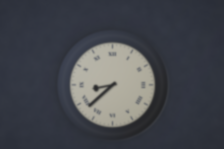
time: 8:38
